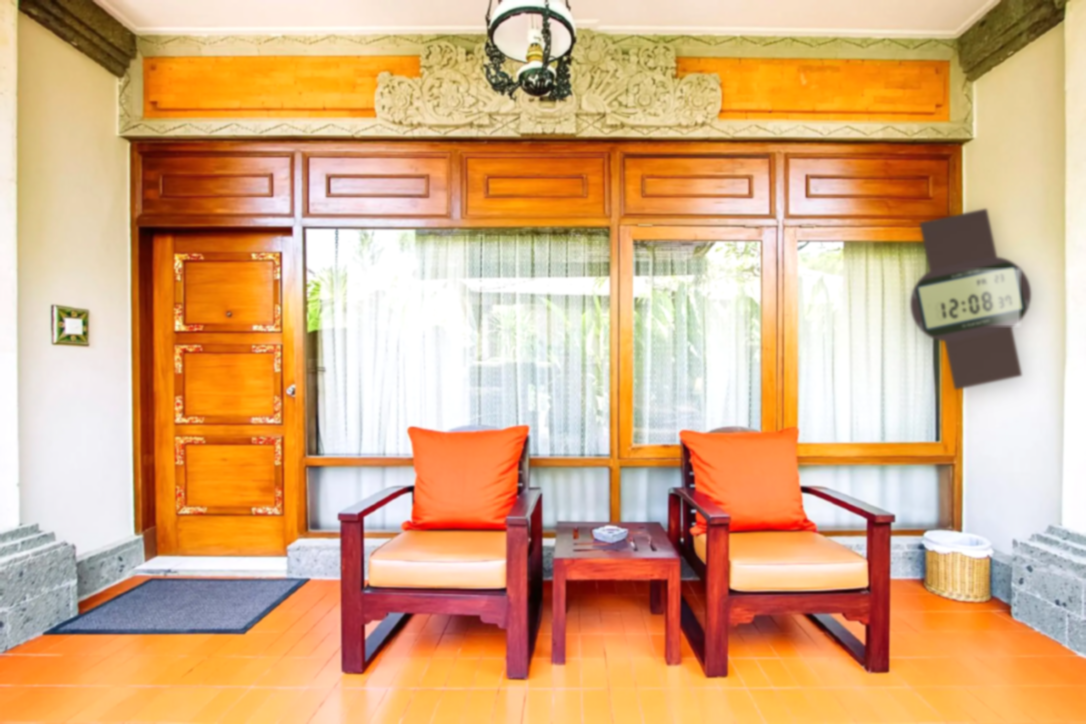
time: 12:08
